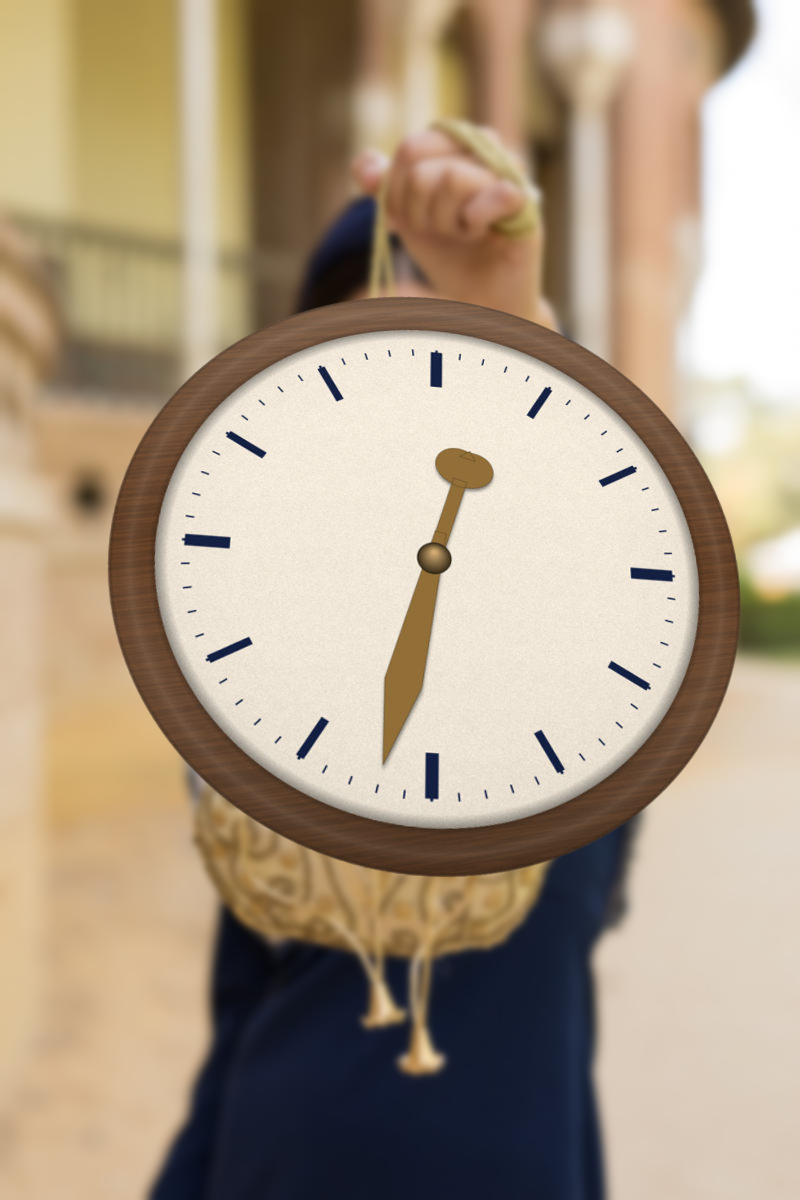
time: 12:32
